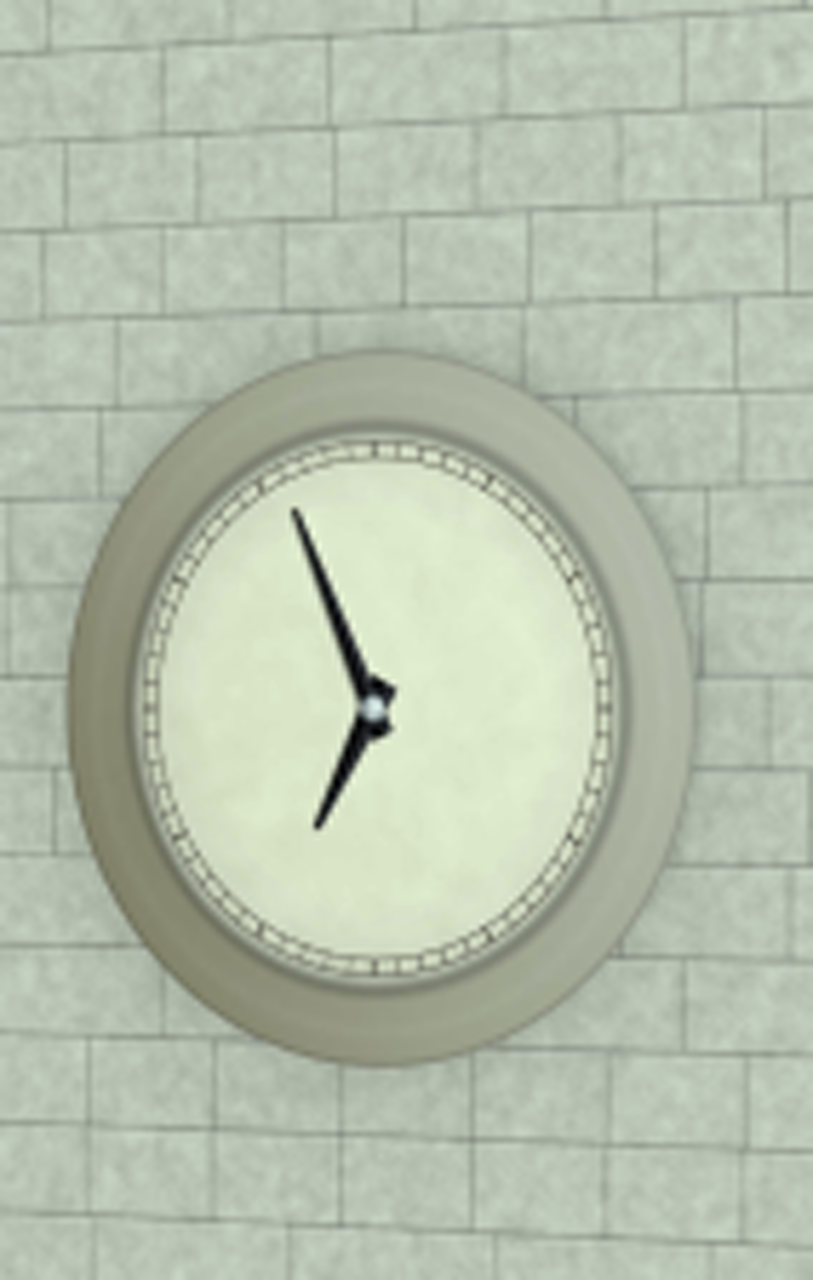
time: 6:56
